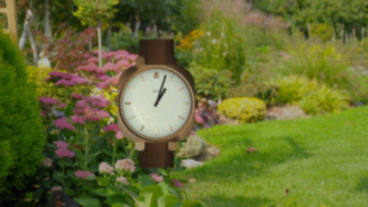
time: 1:03
